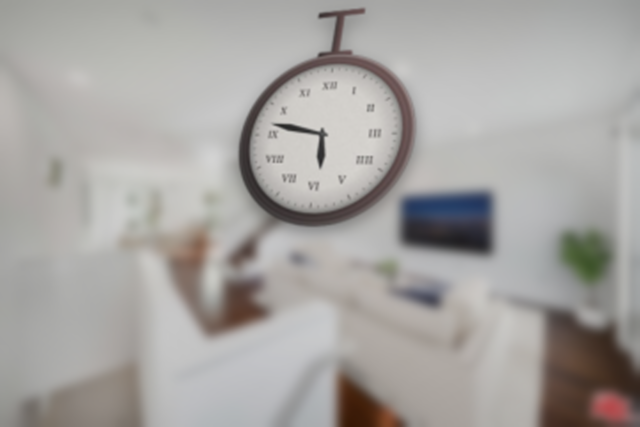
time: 5:47
